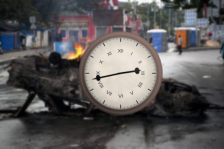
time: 2:43
